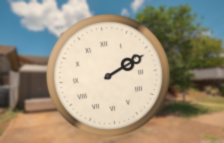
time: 2:11
